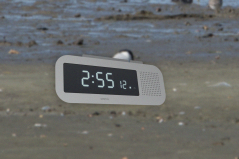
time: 2:55:12
